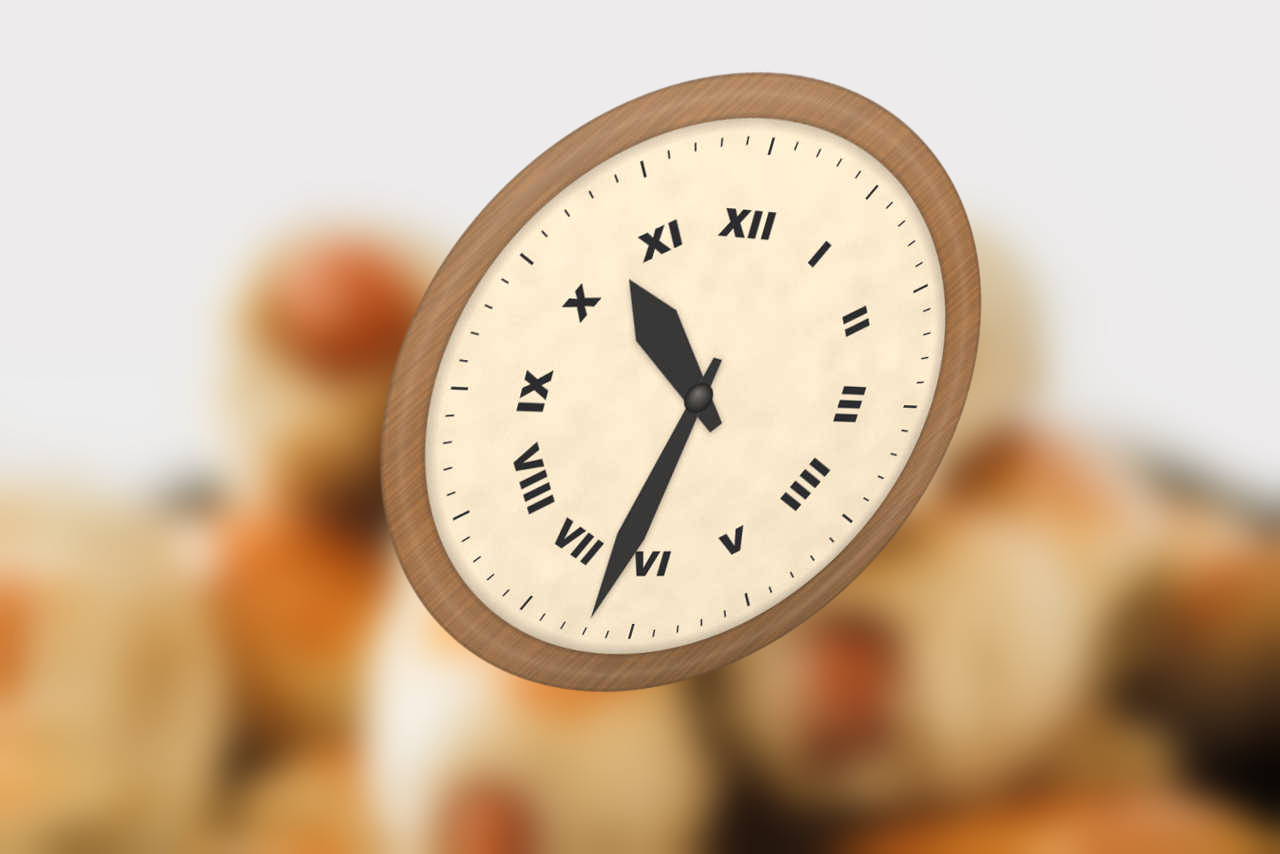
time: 10:32
